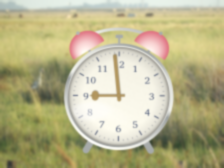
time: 8:59
